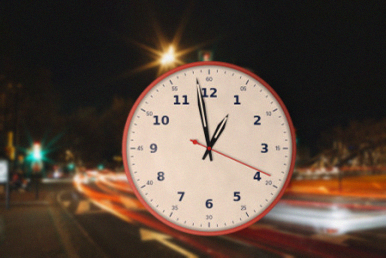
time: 12:58:19
